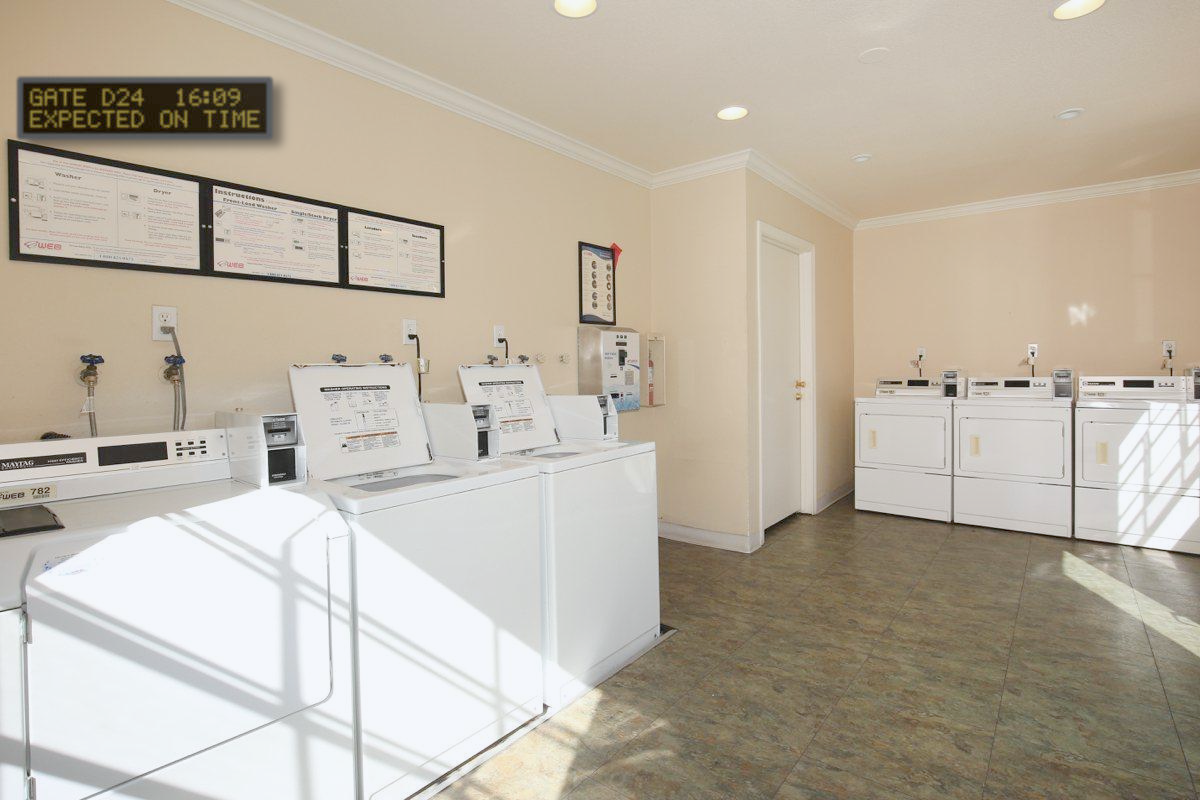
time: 16:09
